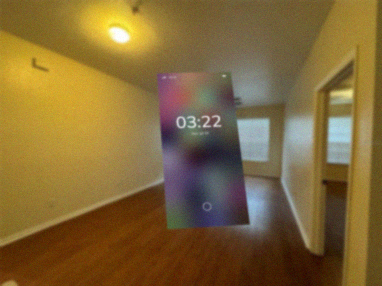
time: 3:22
